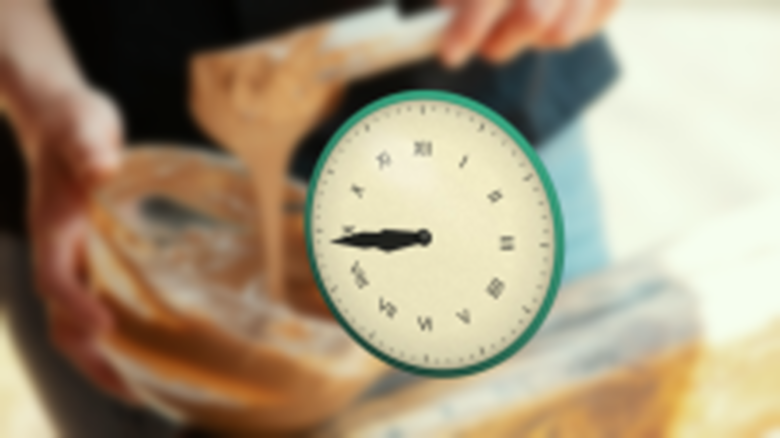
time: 8:44
